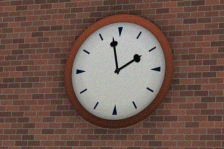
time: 1:58
